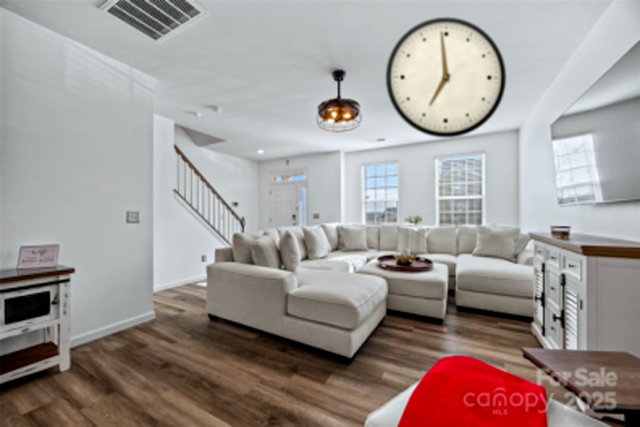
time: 6:59
